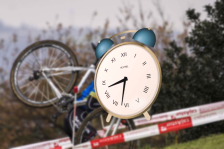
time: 8:32
